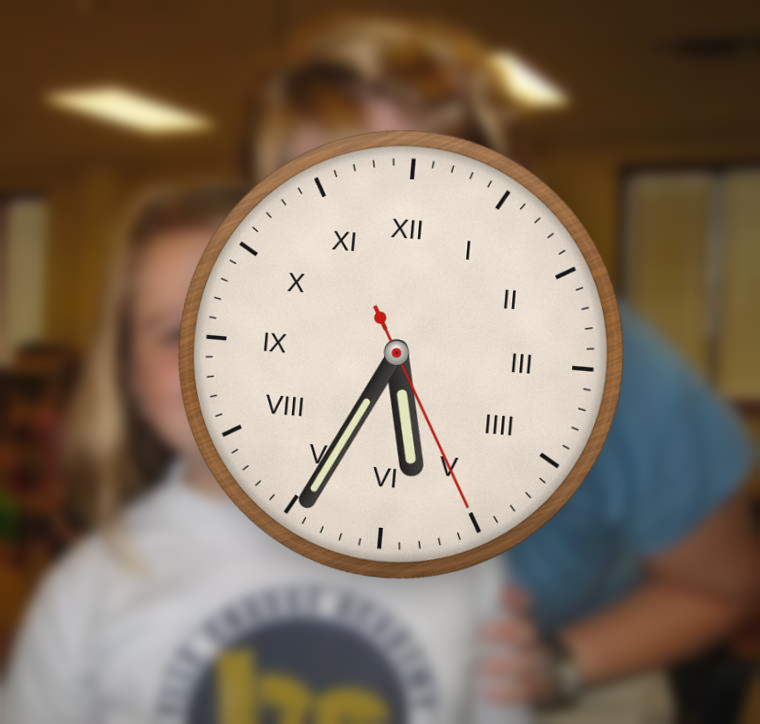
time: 5:34:25
